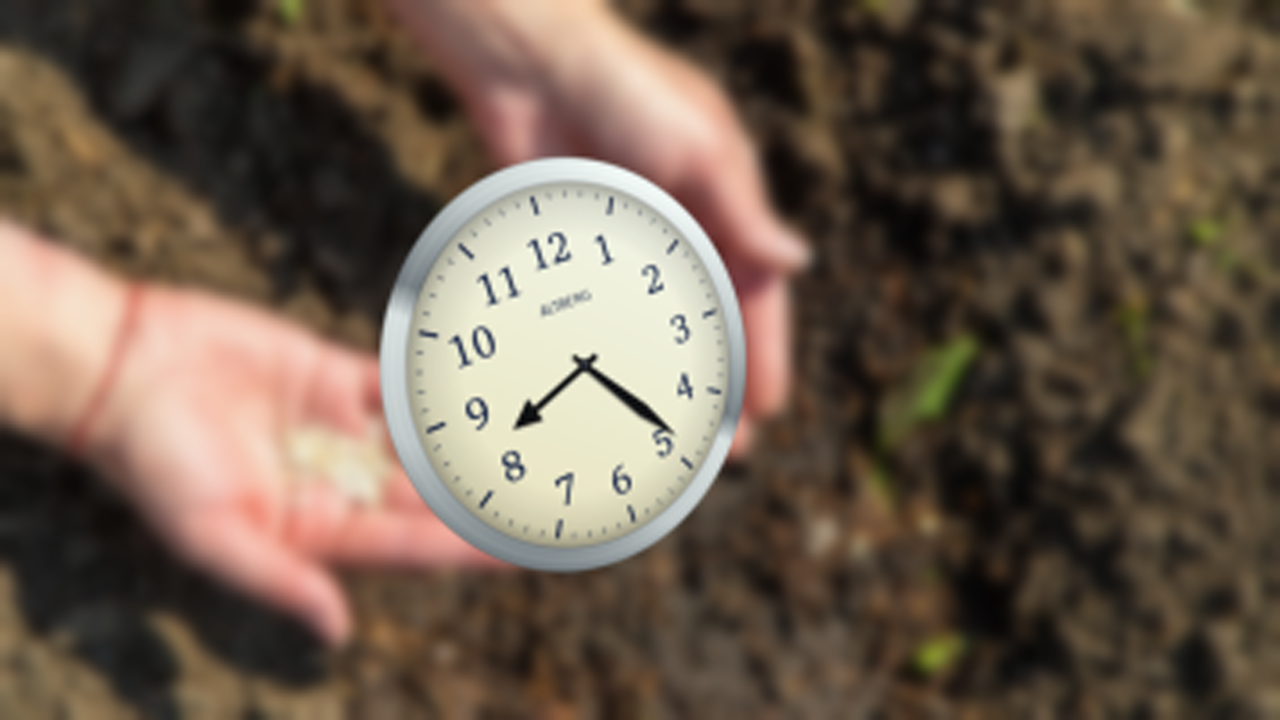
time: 8:24
